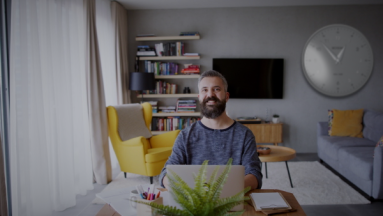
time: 12:53
